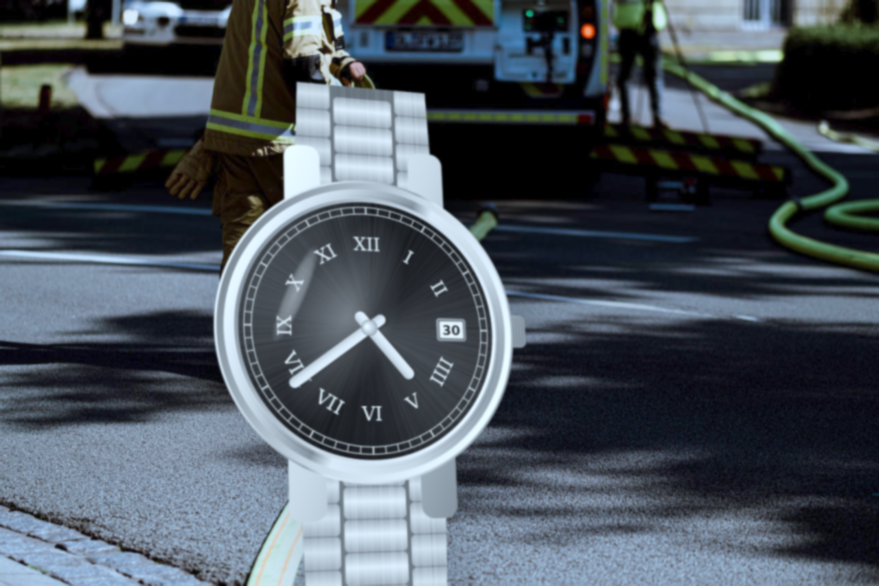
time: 4:39
